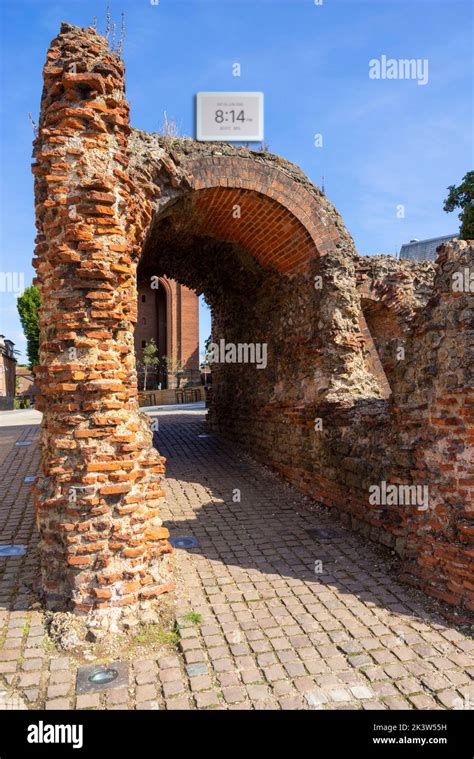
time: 8:14
